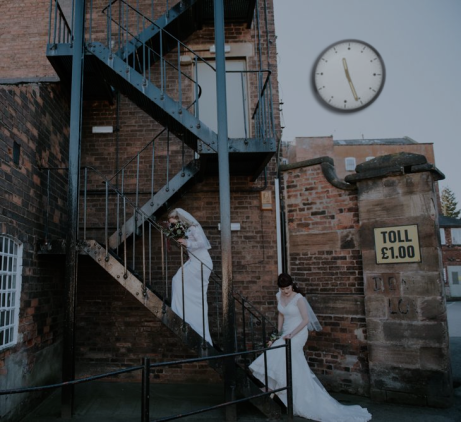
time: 11:26
